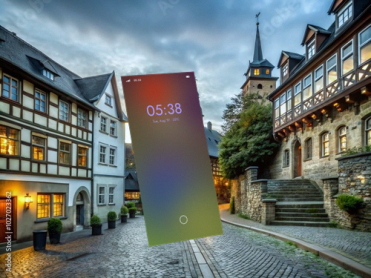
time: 5:38
